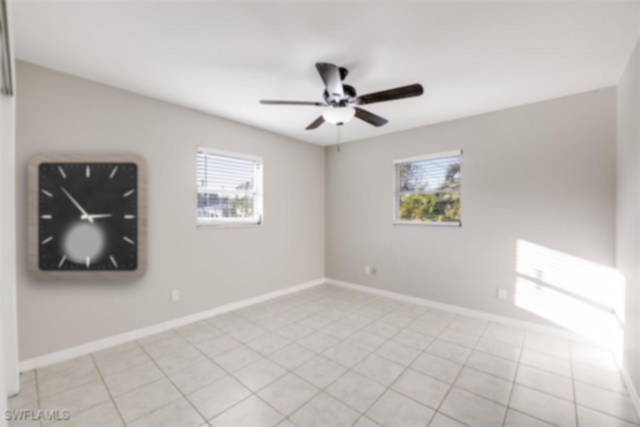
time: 2:53
